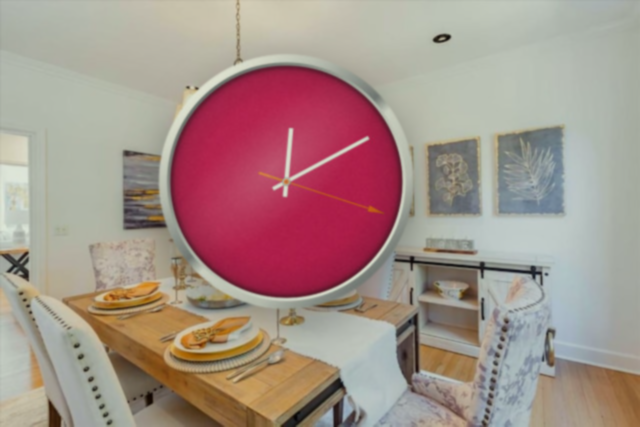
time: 12:10:18
